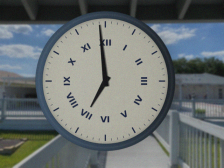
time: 6:59
